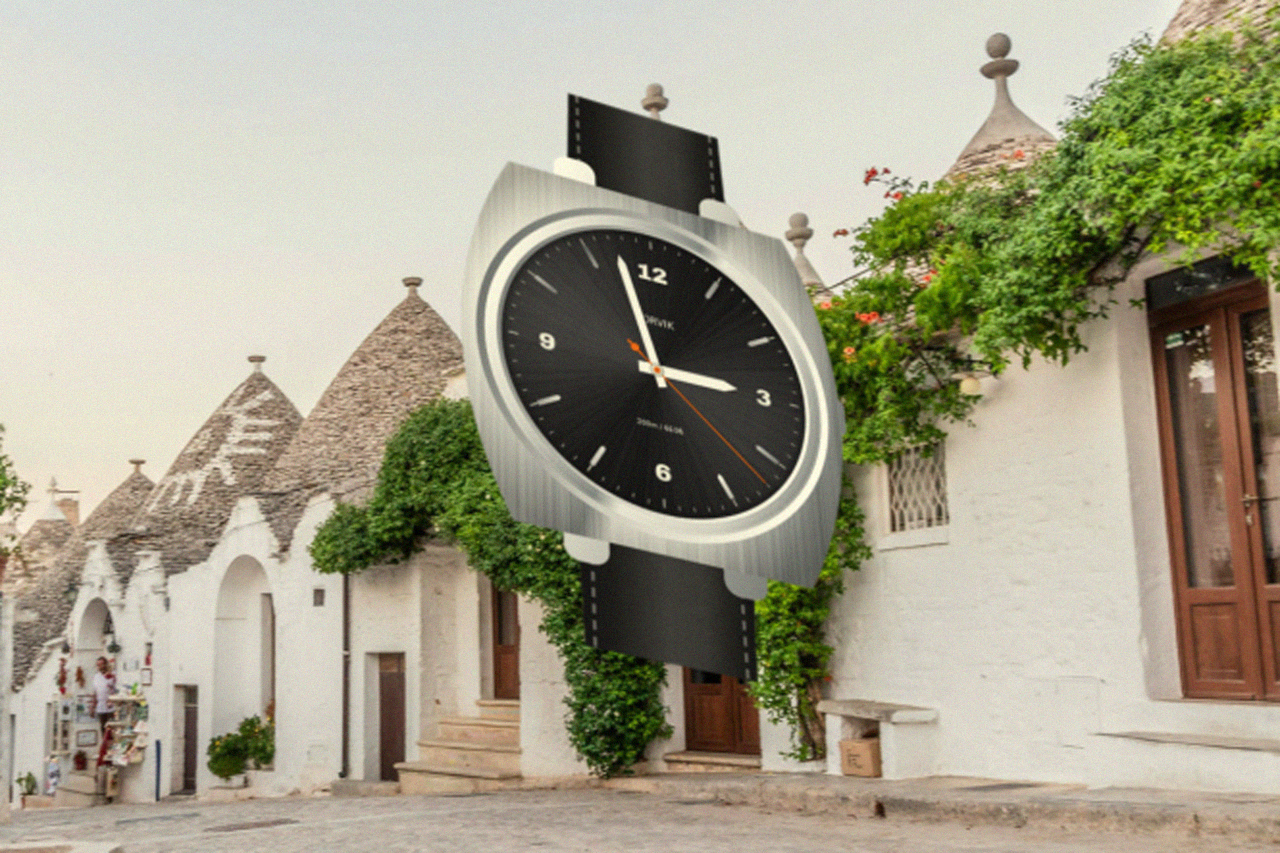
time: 2:57:22
